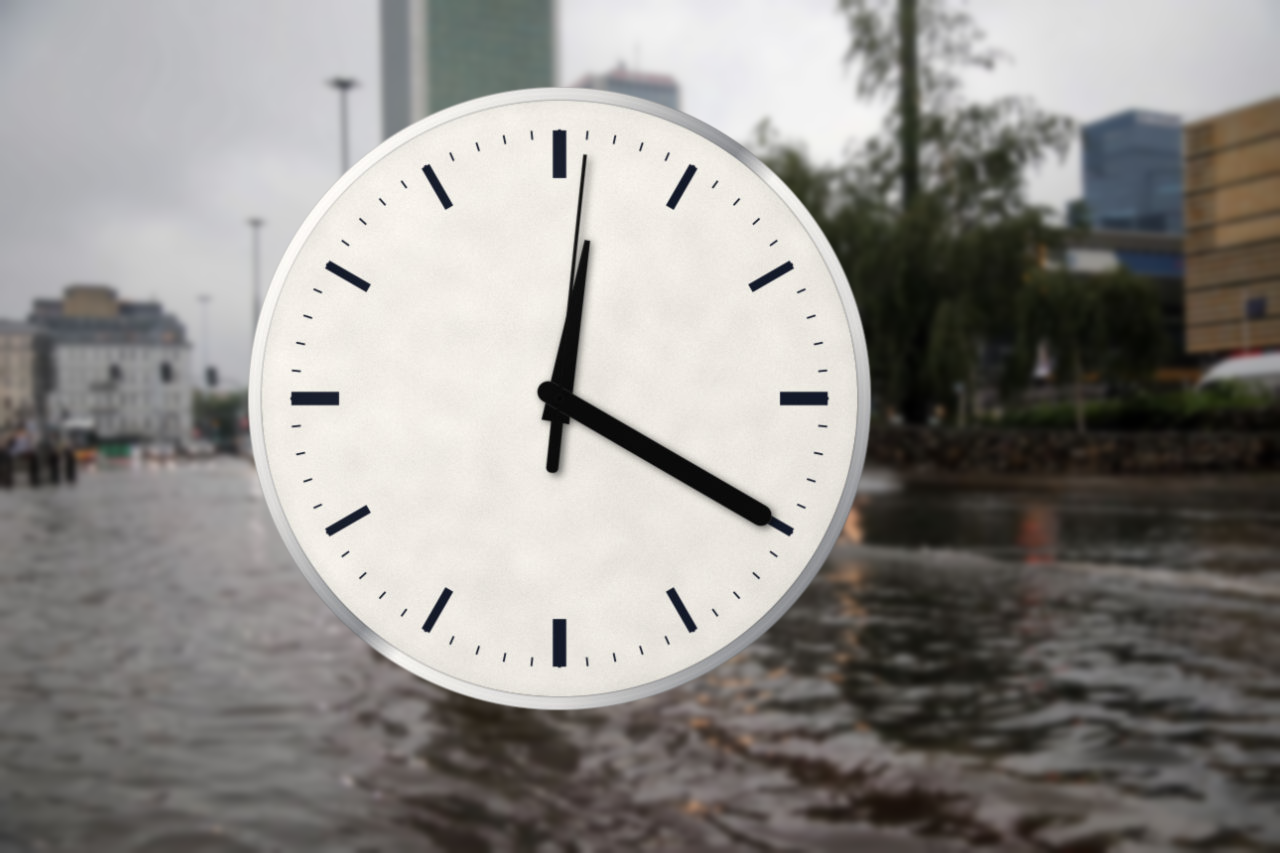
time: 12:20:01
